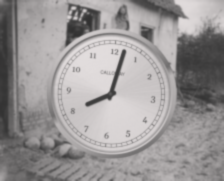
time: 8:02
